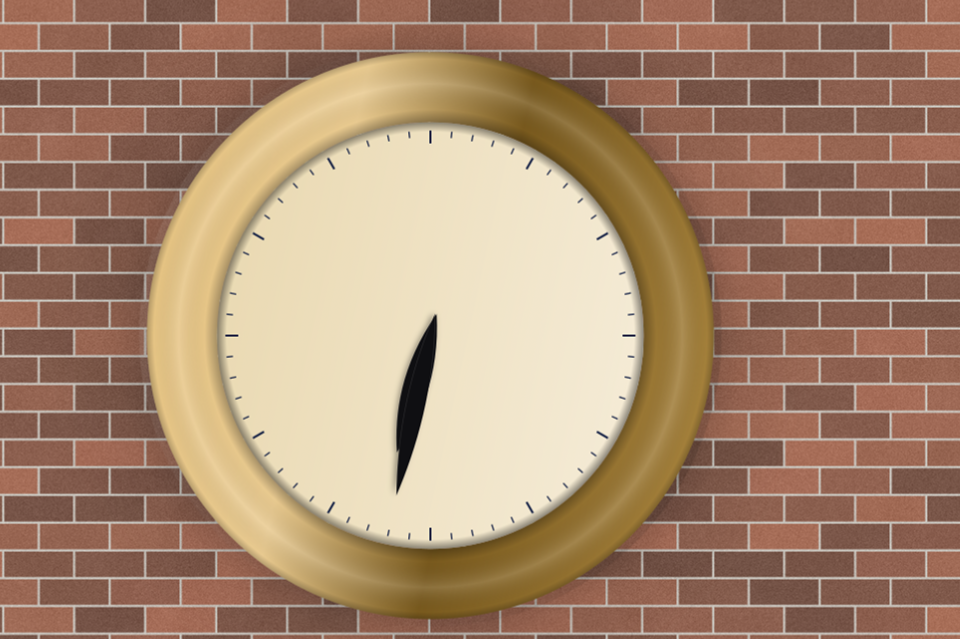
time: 6:32
